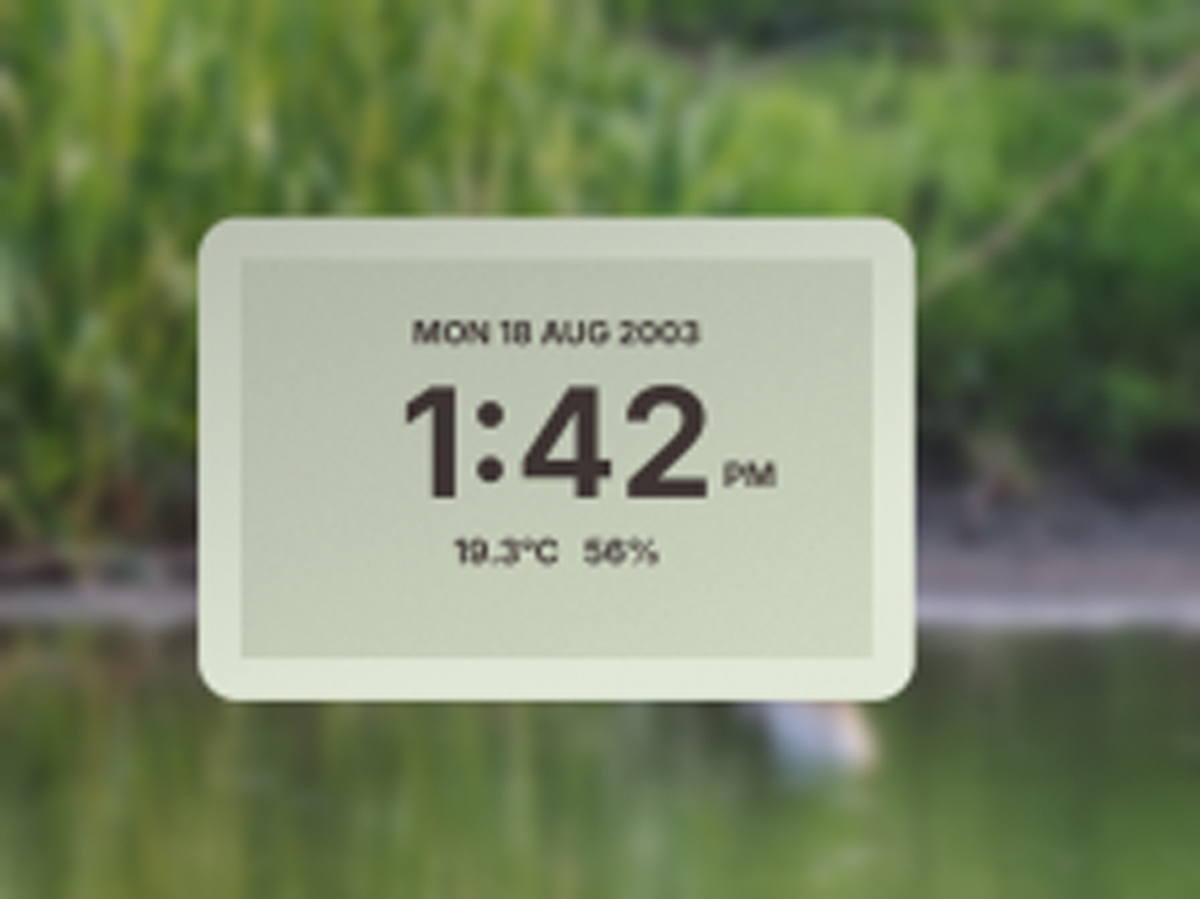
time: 1:42
